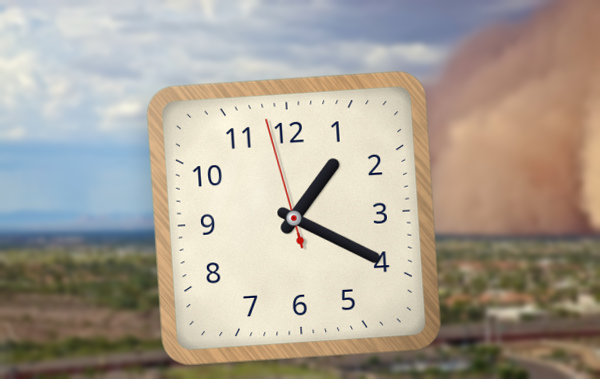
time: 1:19:58
